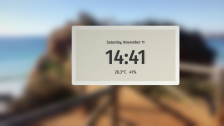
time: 14:41
